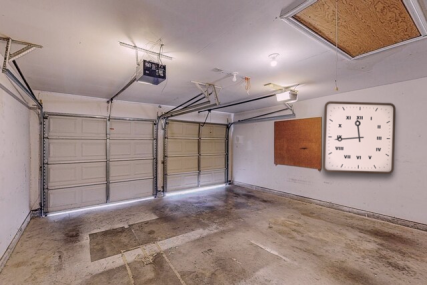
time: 11:44
